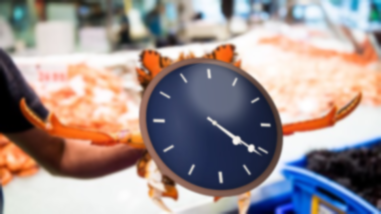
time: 4:21
